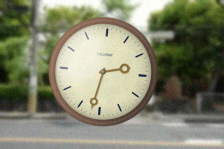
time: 2:32
